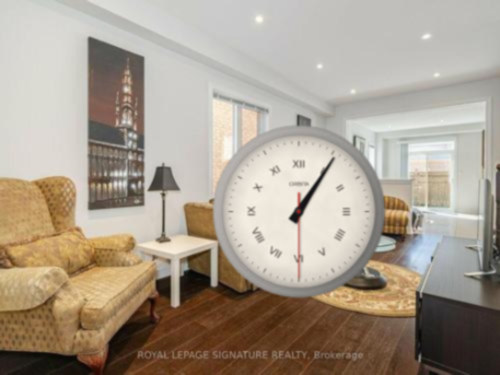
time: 1:05:30
